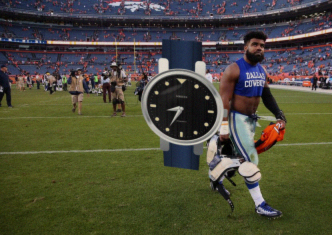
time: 8:35
